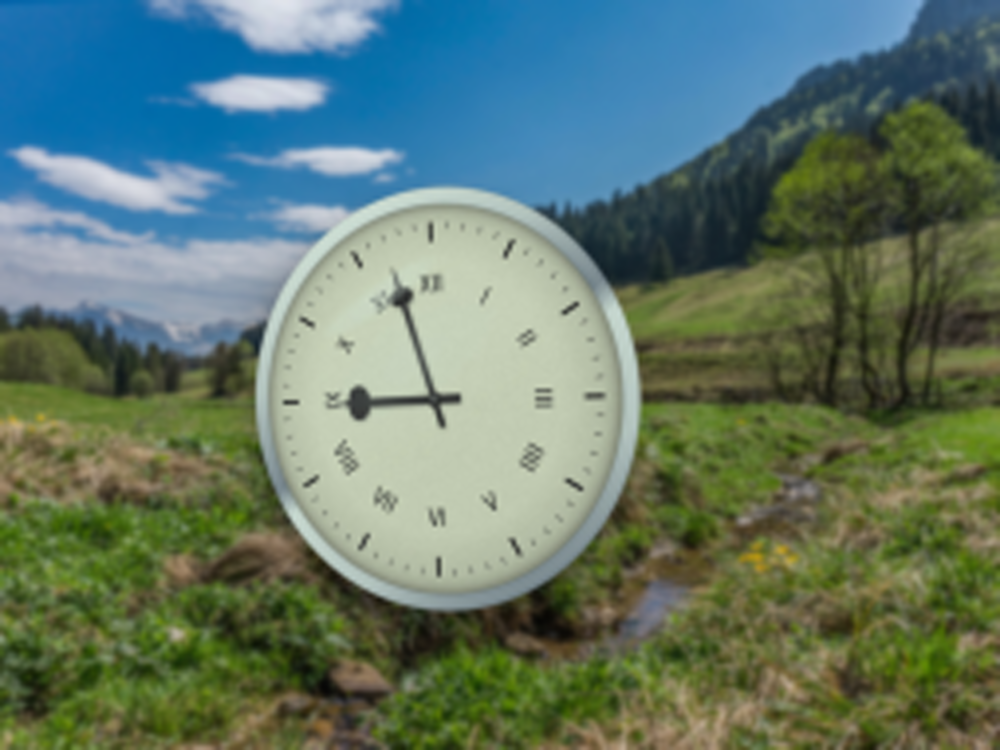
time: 8:57
